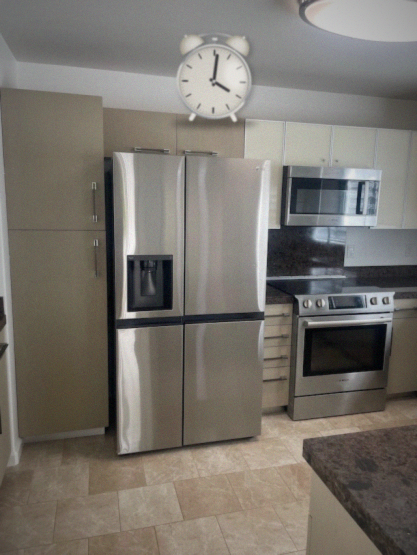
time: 4:01
